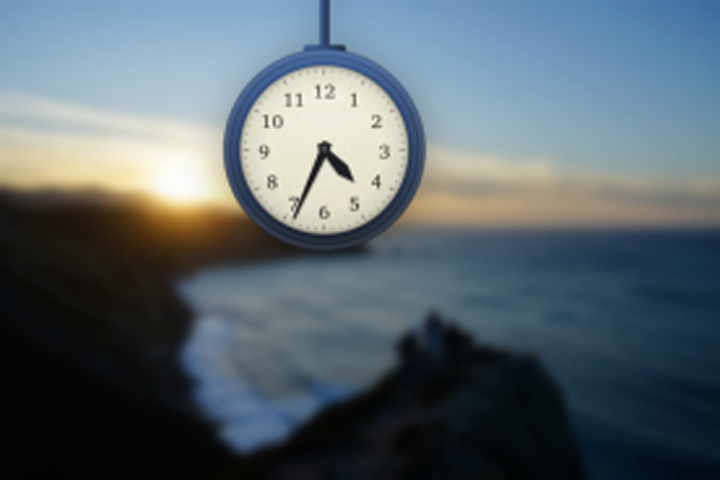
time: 4:34
